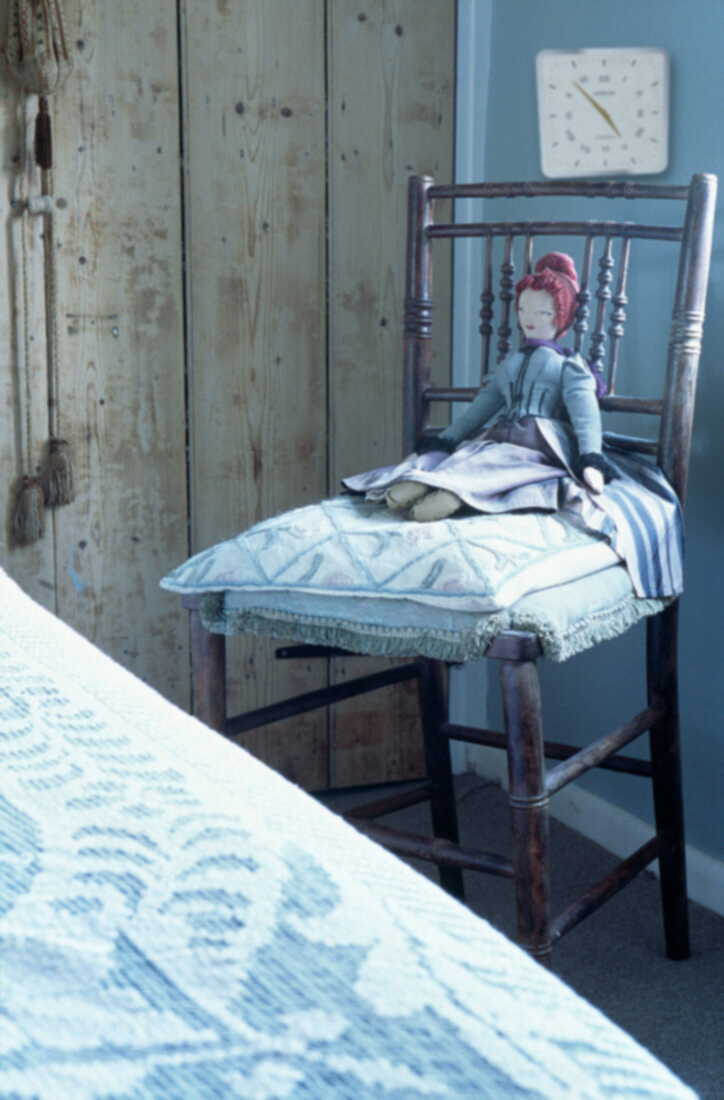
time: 4:53
